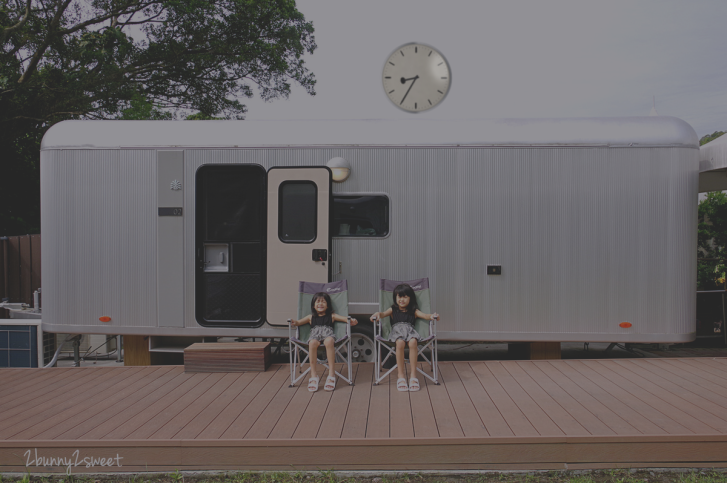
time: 8:35
